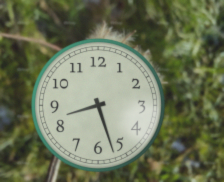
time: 8:27
